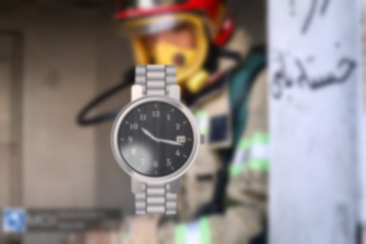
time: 10:17
